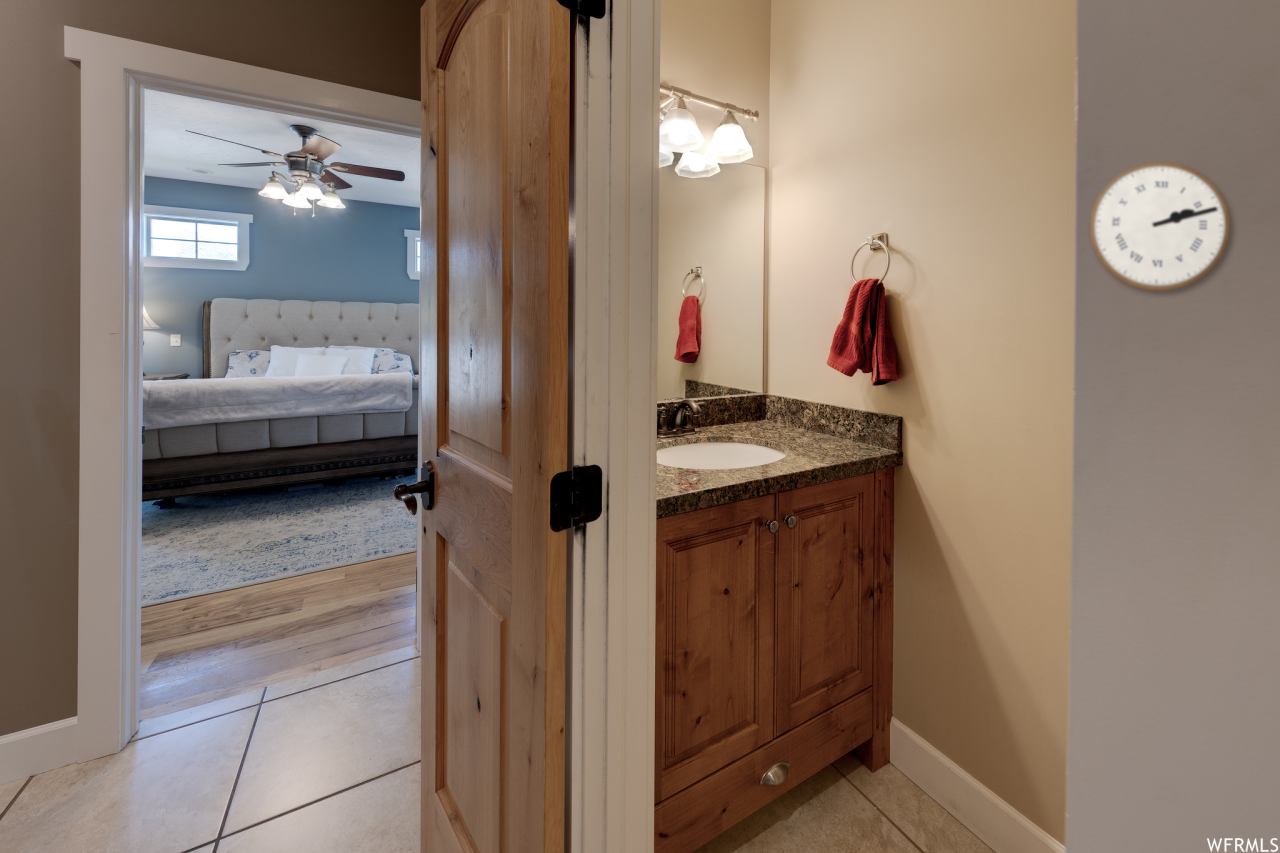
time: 2:12
